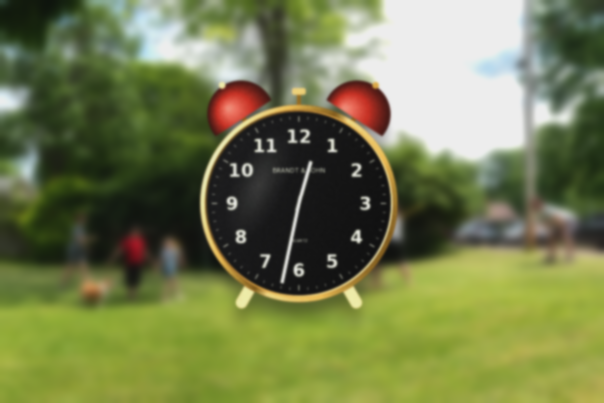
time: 12:32
